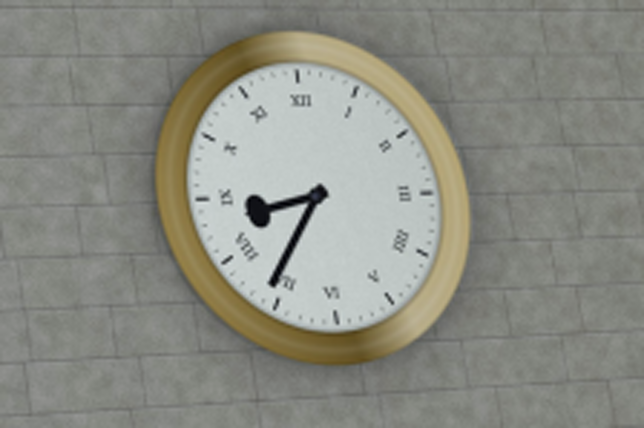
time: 8:36
